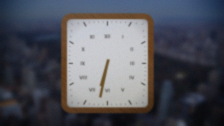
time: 6:32
